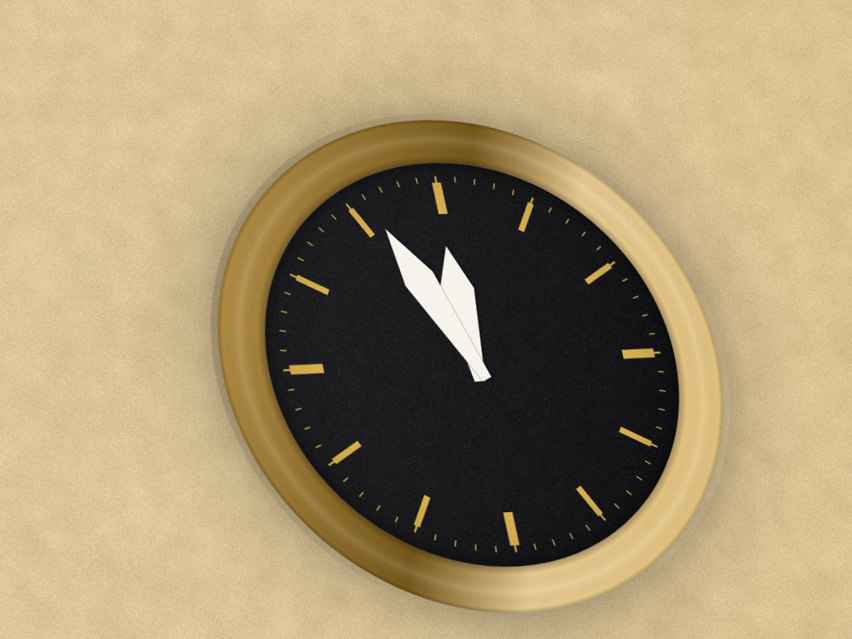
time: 11:56
